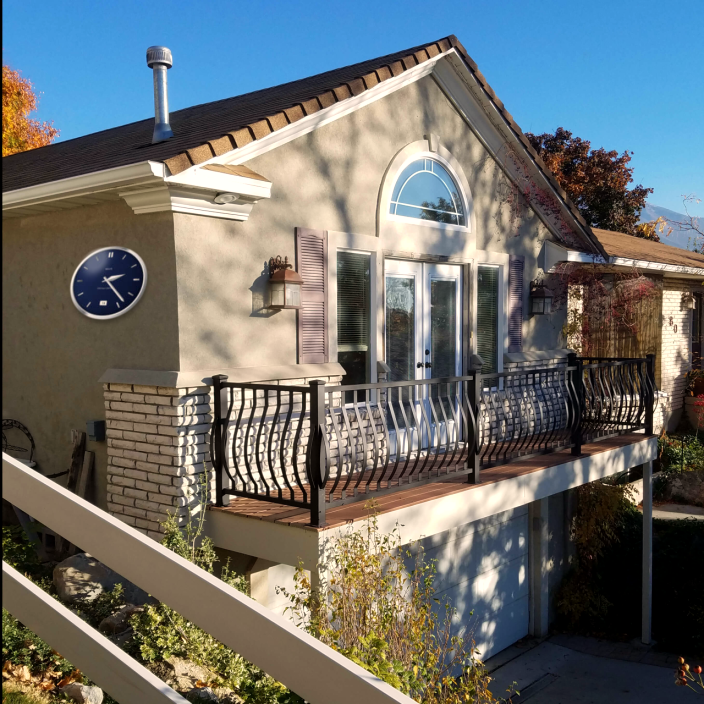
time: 2:23
